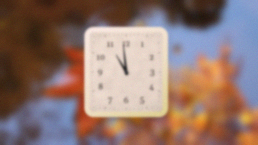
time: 10:59
